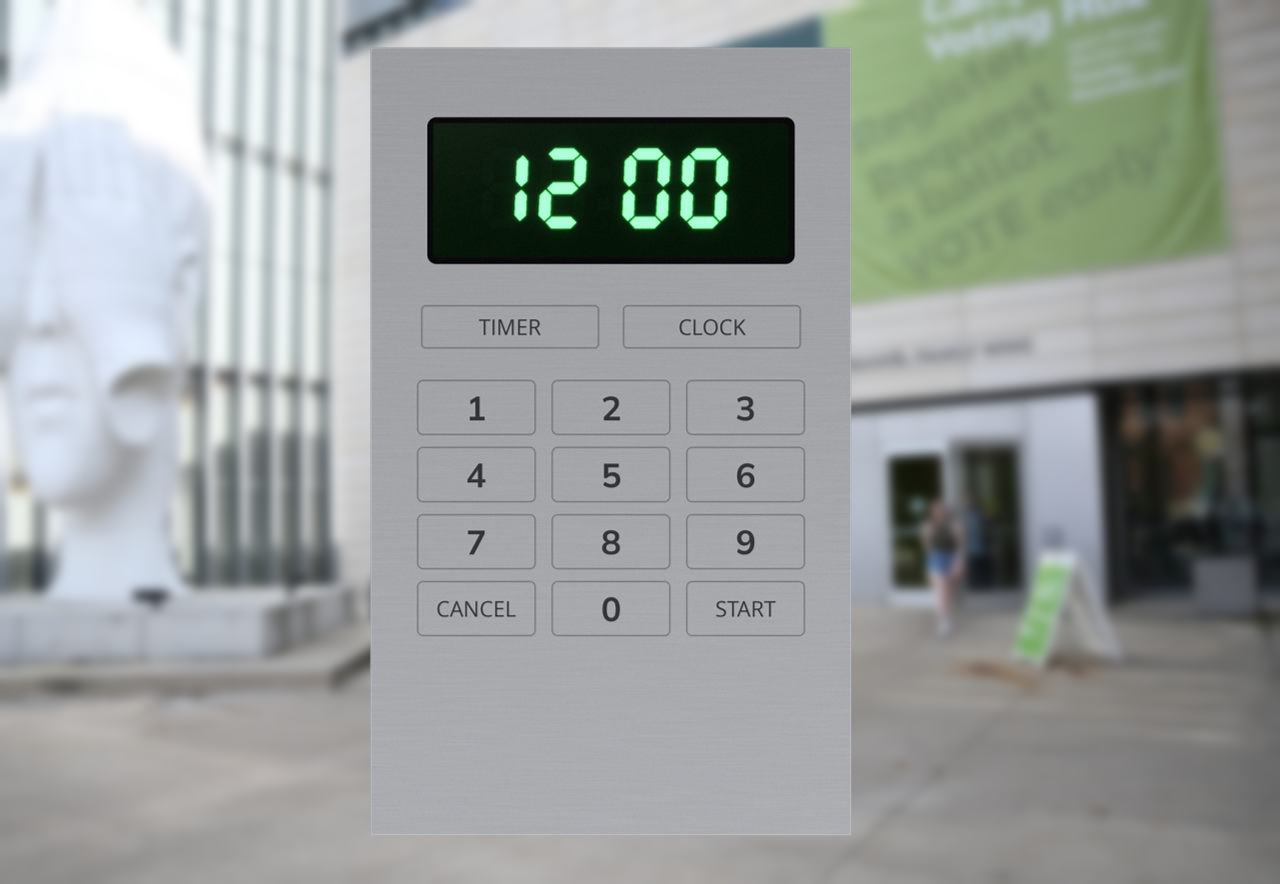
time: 12:00
